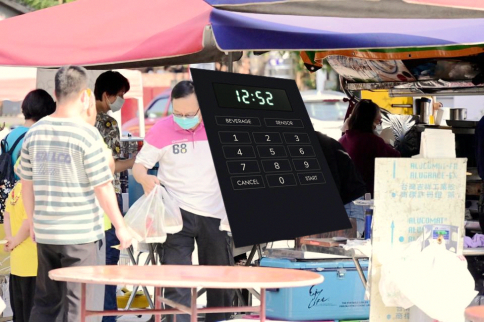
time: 12:52
